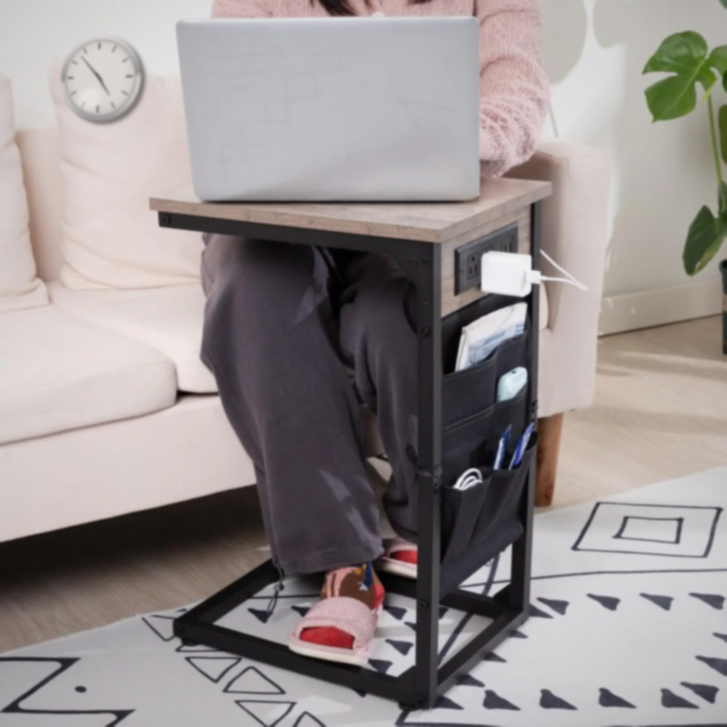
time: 4:53
